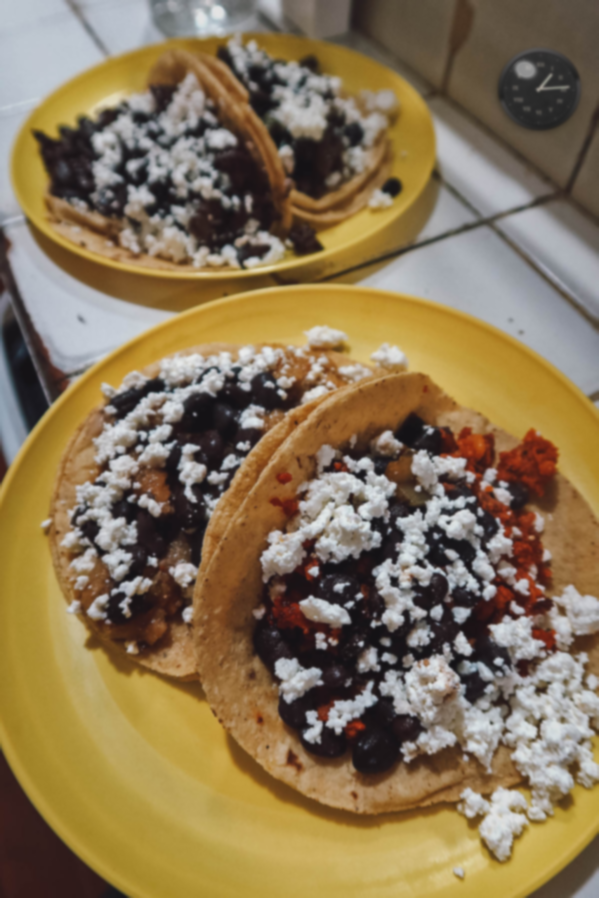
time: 1:14
